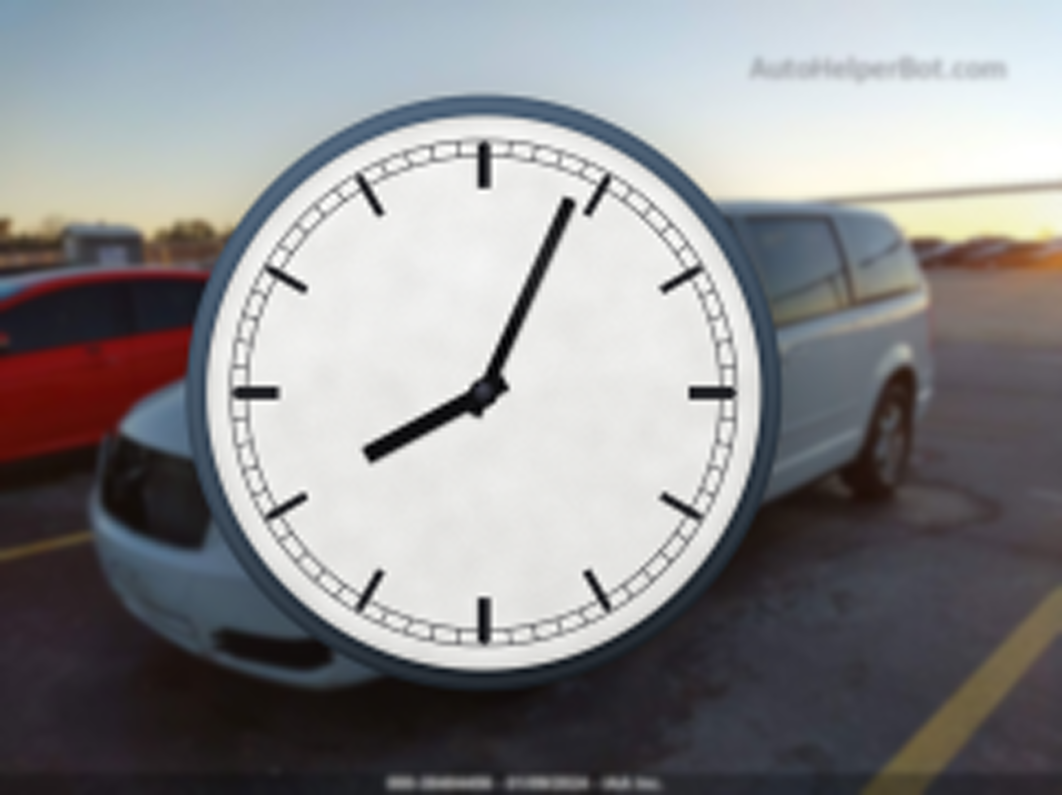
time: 8:04
